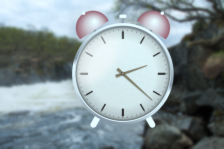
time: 2:22
